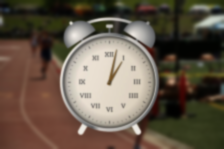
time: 1:02
